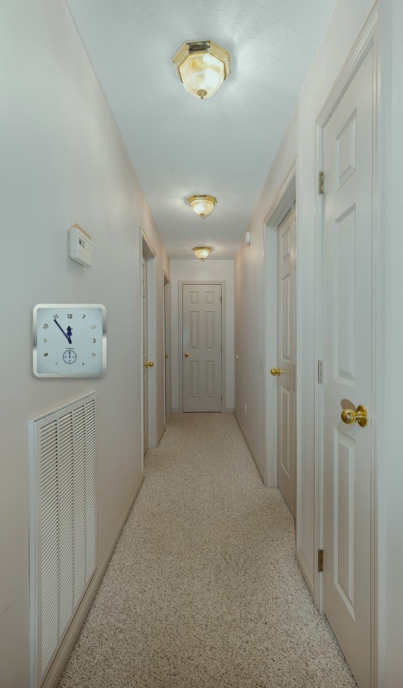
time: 11:54
